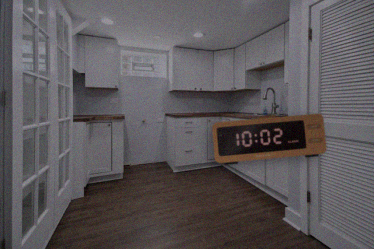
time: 10:02
